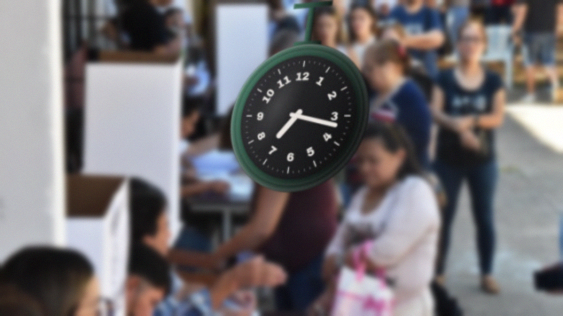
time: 7:17
